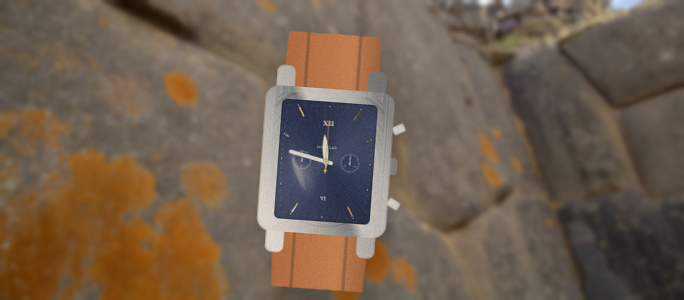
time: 11:47
